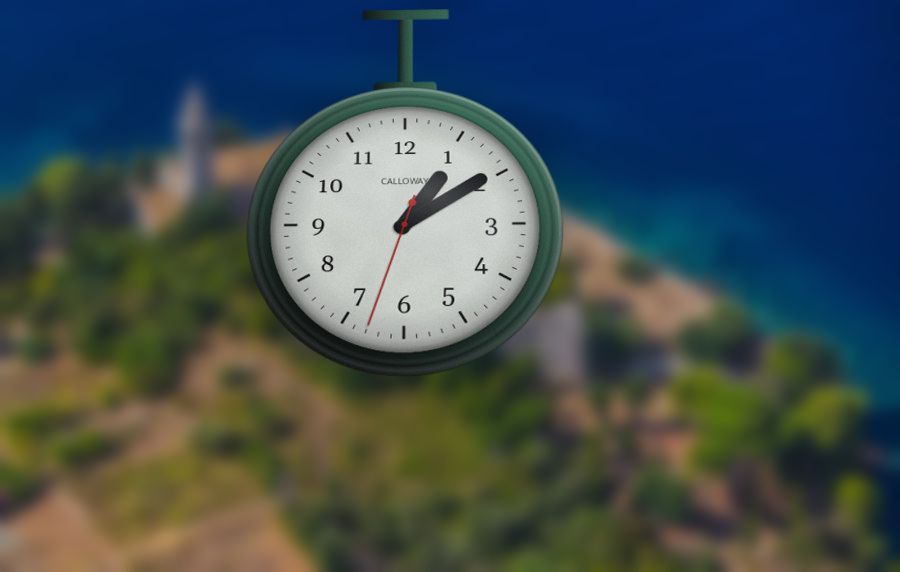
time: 1:09:33
